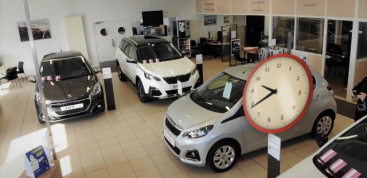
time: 9:39
